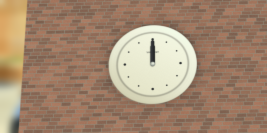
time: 12:00
